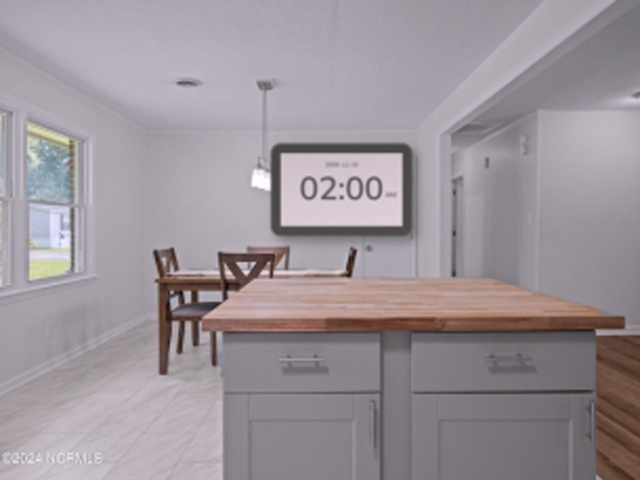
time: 2:00
